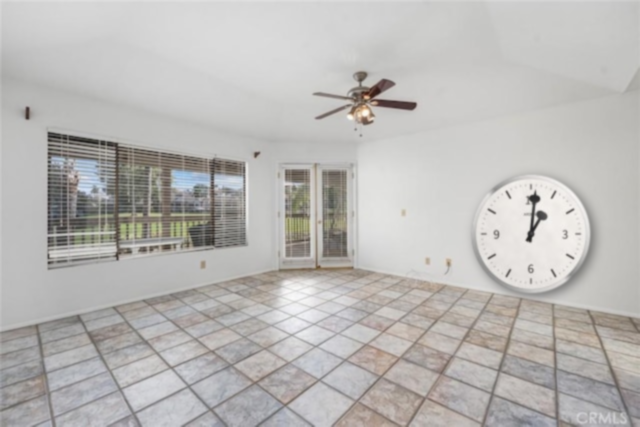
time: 1:01
